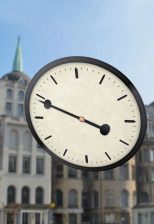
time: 3:49
